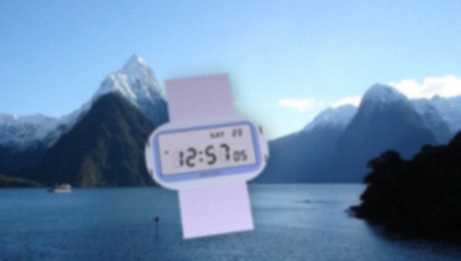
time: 12:57
